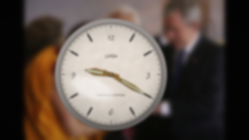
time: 9:20
